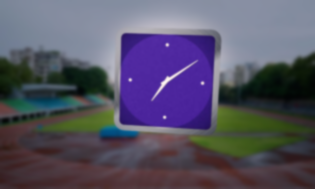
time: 7:09
